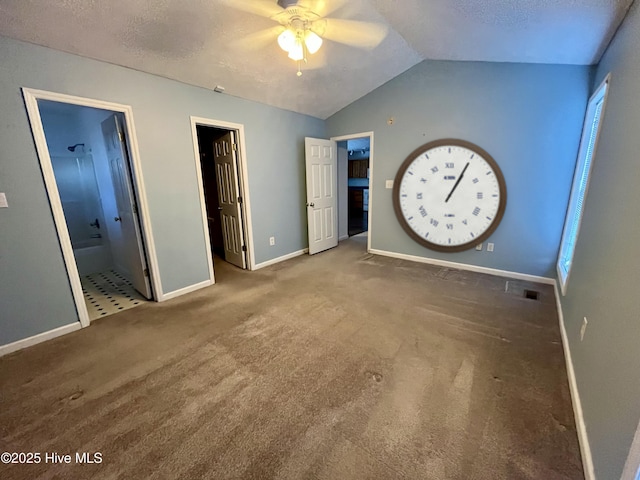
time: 1:05
